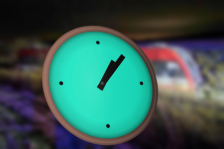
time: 1:07
